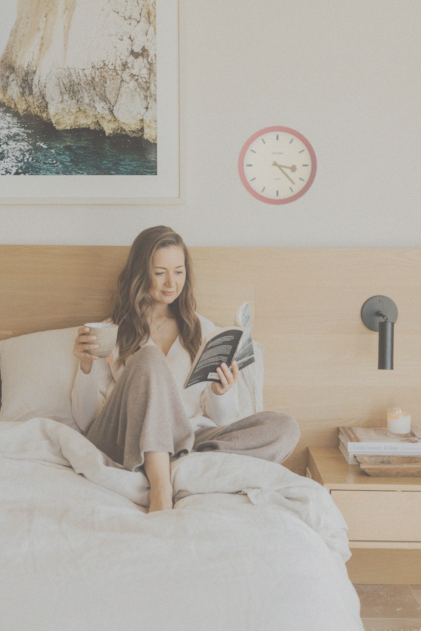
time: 3:23
